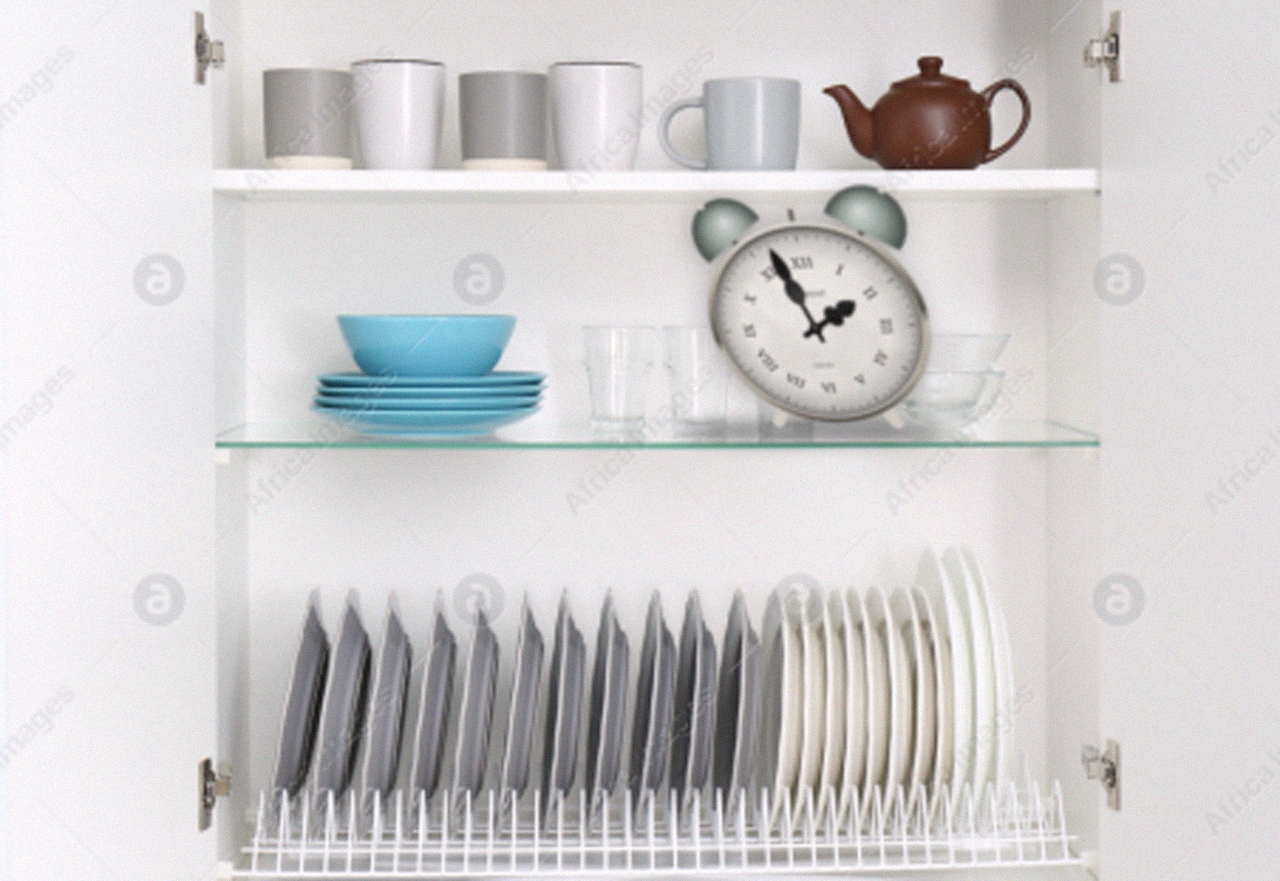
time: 1:57
